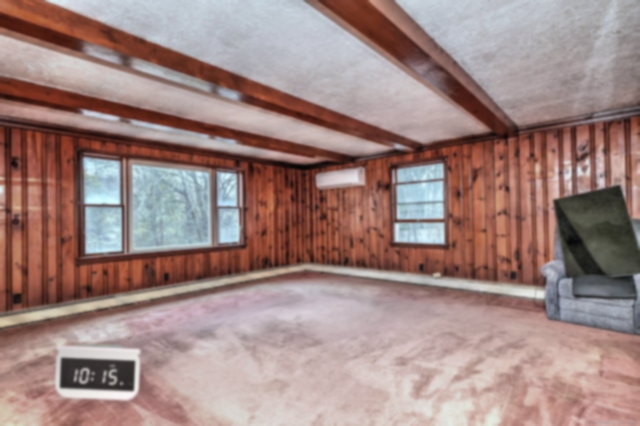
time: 10:15
